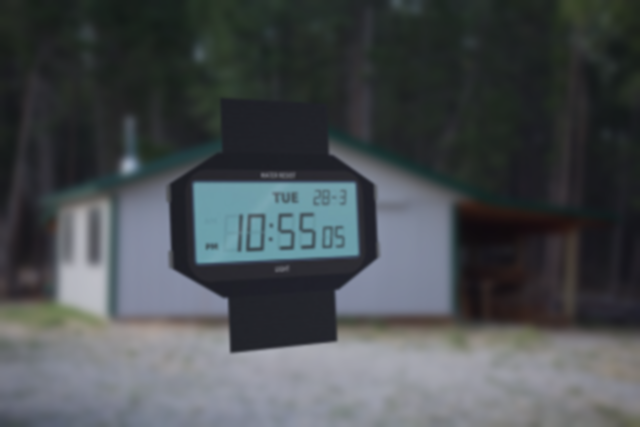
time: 10:55:05
